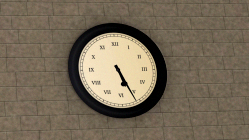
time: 5:26
